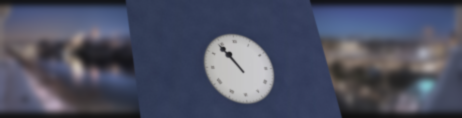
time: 10:54
